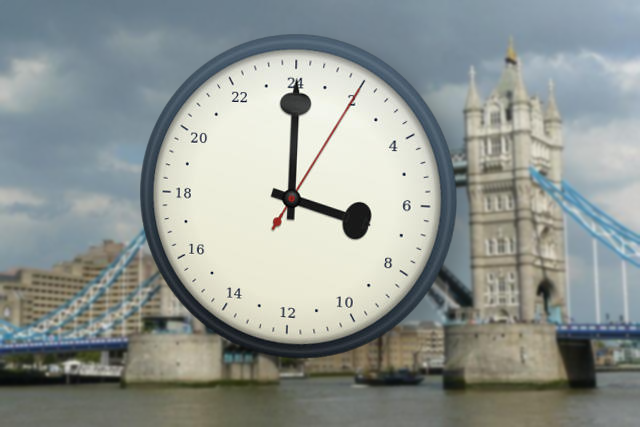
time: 7:00:05
